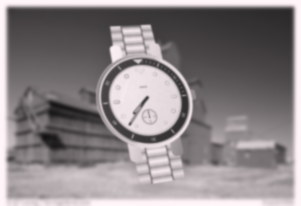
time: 7:37
